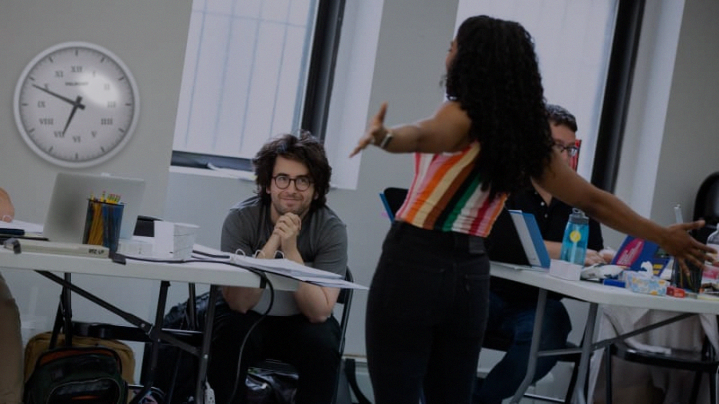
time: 6:49
